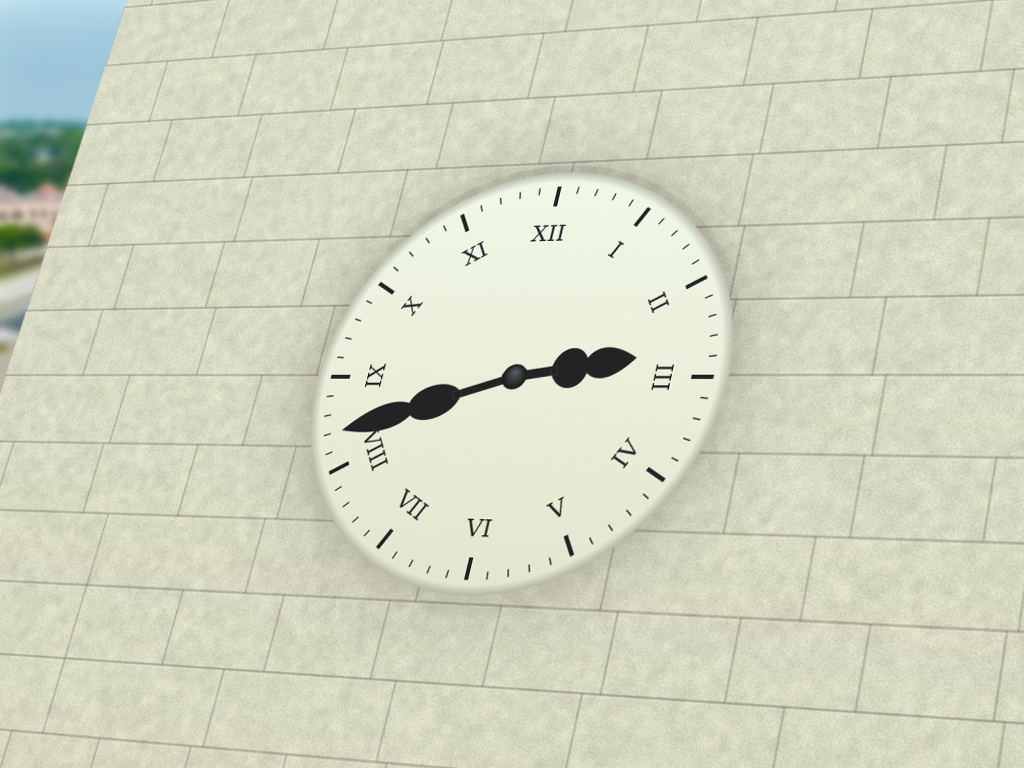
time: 2:42
